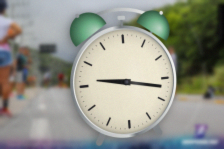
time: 9:17
